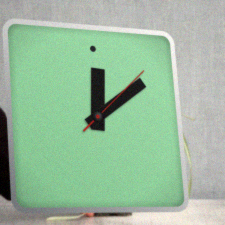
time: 12:09:08
